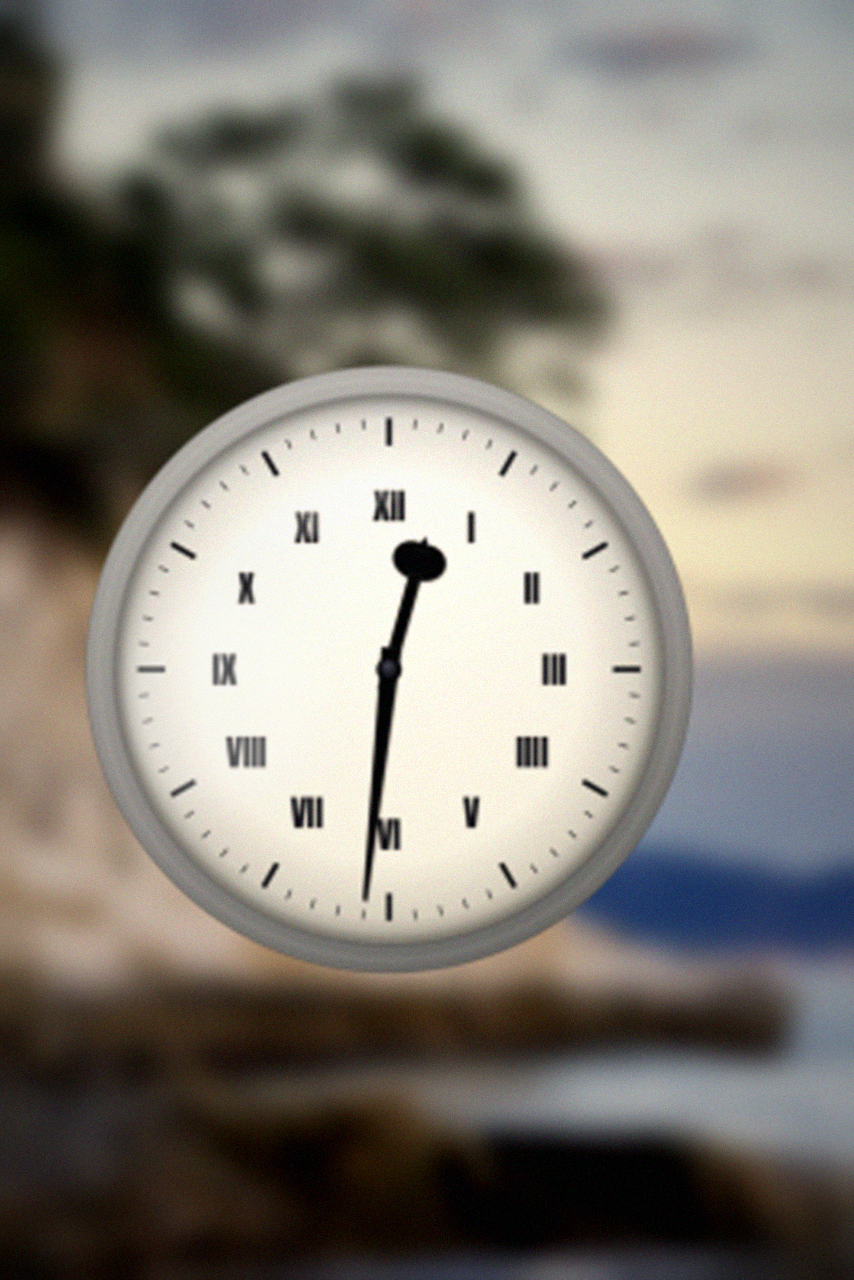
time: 12:31
